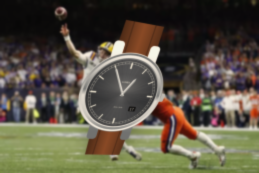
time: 12:55
